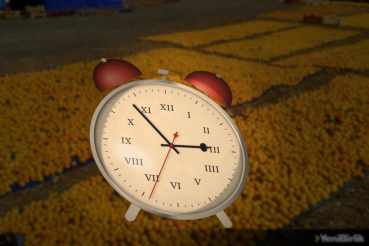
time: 2:53:34
